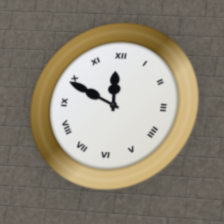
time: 11:49
